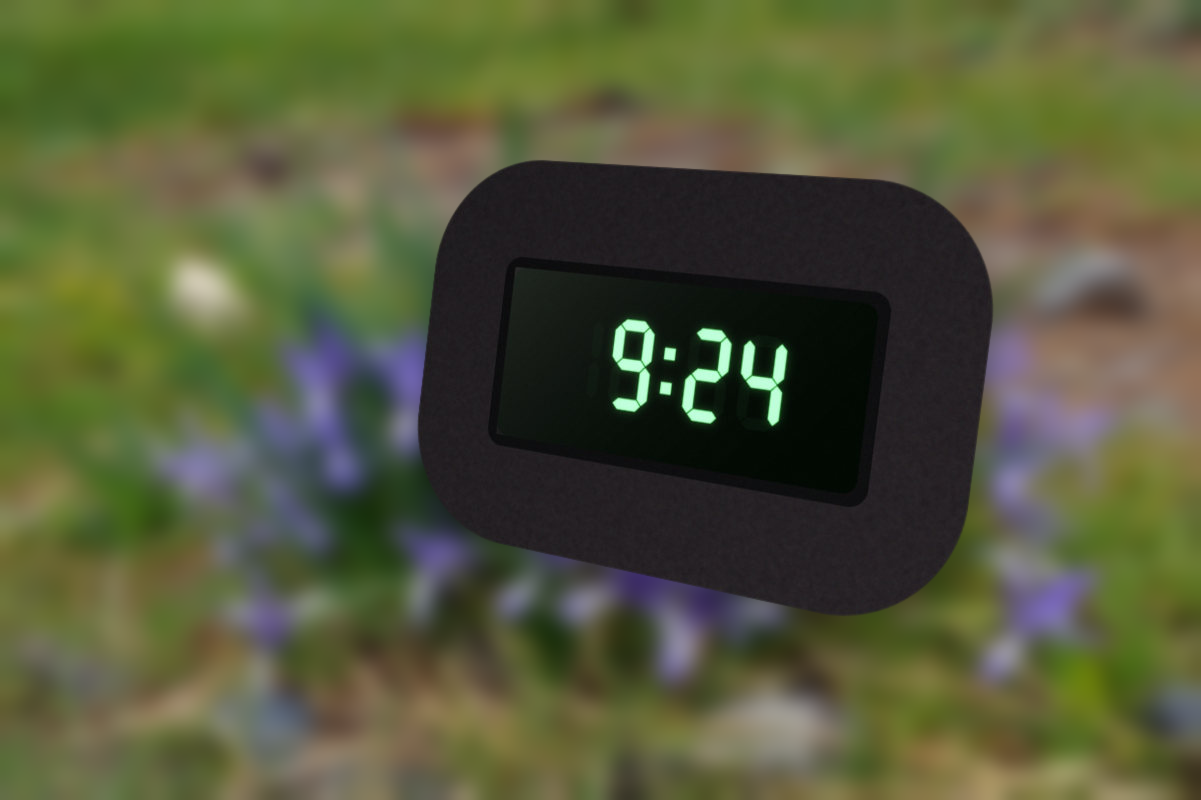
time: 9:24
